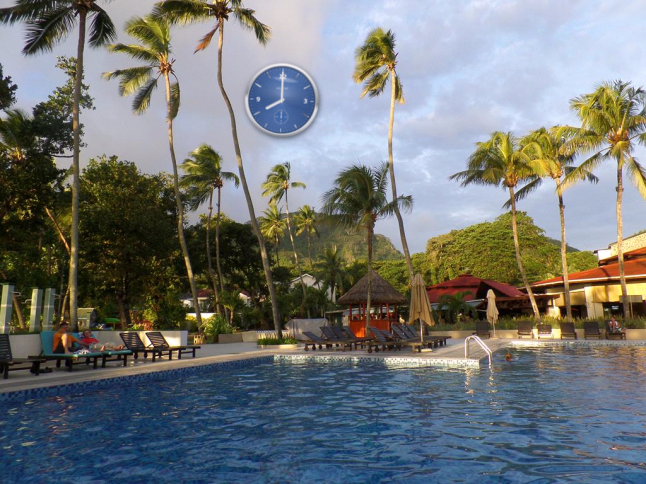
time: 8:00
